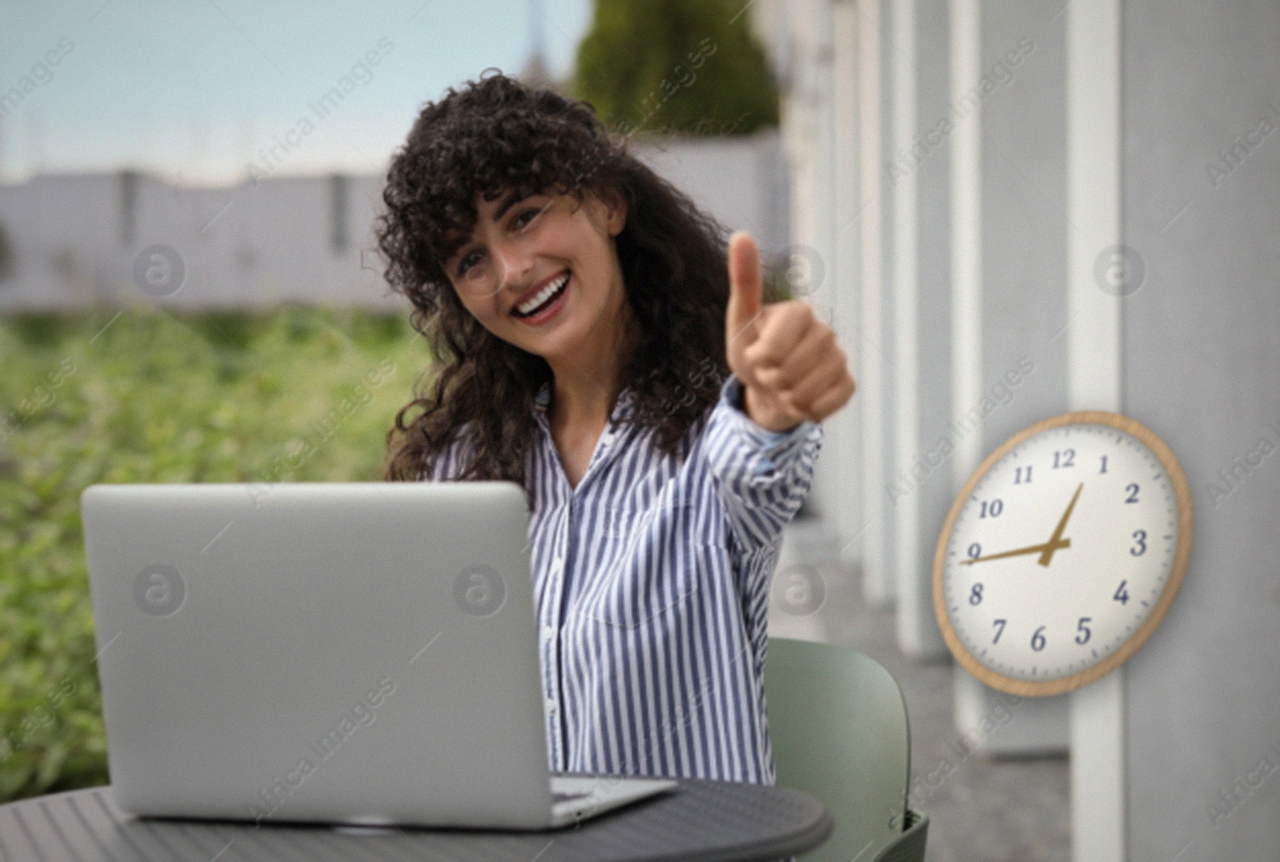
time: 12:44
